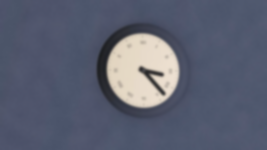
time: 3:23
